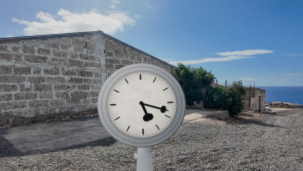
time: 5:18
